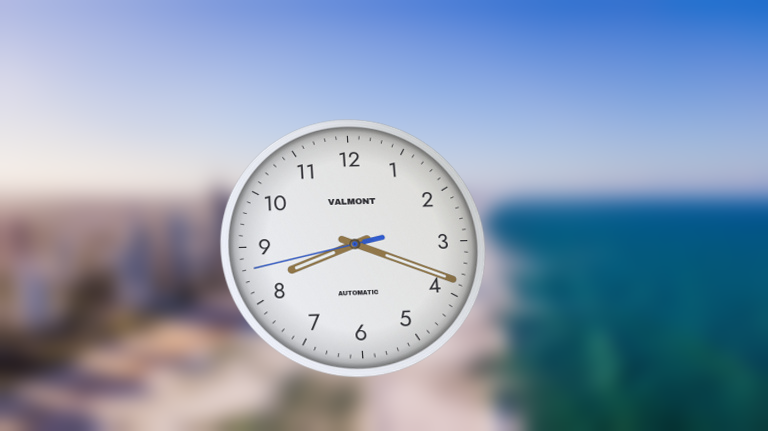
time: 8:18:43
